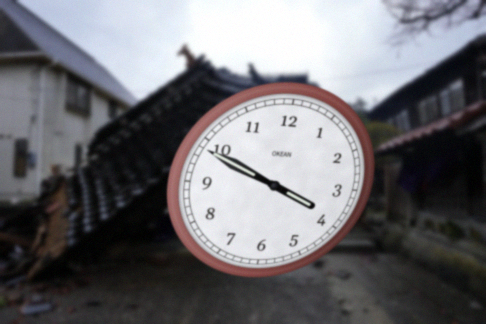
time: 3:49
